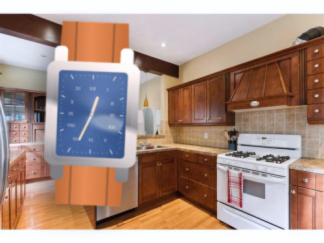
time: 12:34
